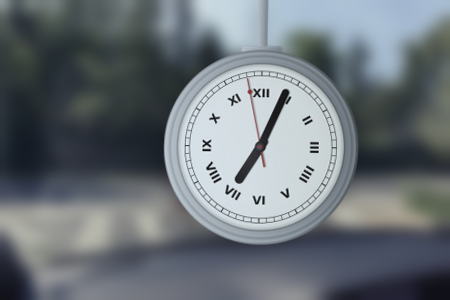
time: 7:03:58
